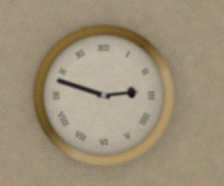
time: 2:48
